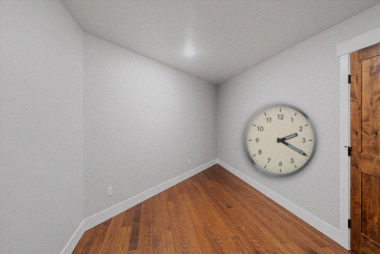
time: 2:20
